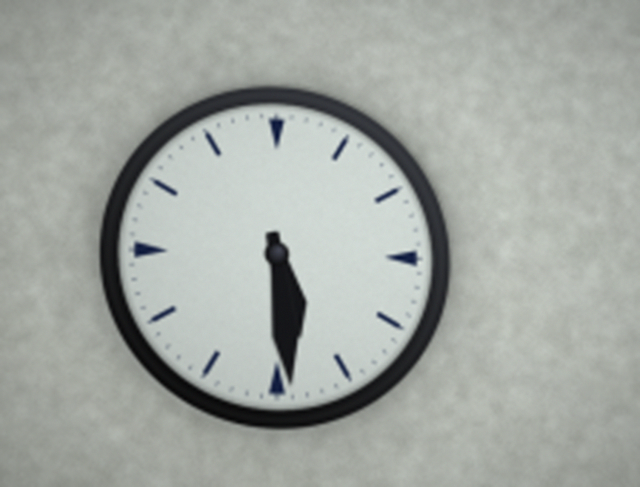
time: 5:29
